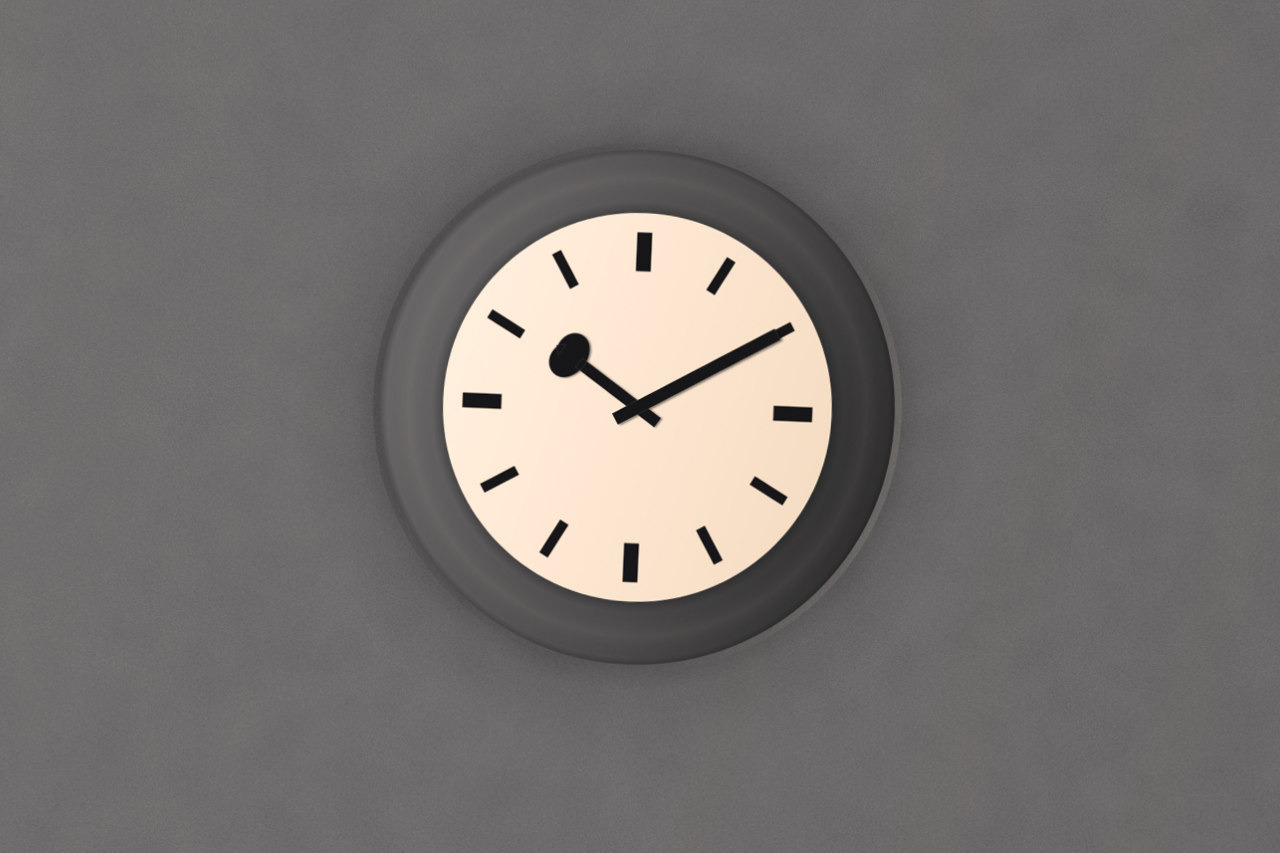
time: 10:10
